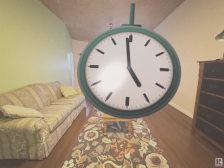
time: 4:59
